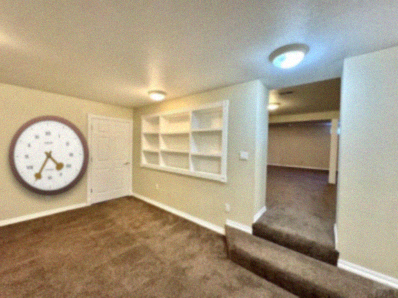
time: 4:35
